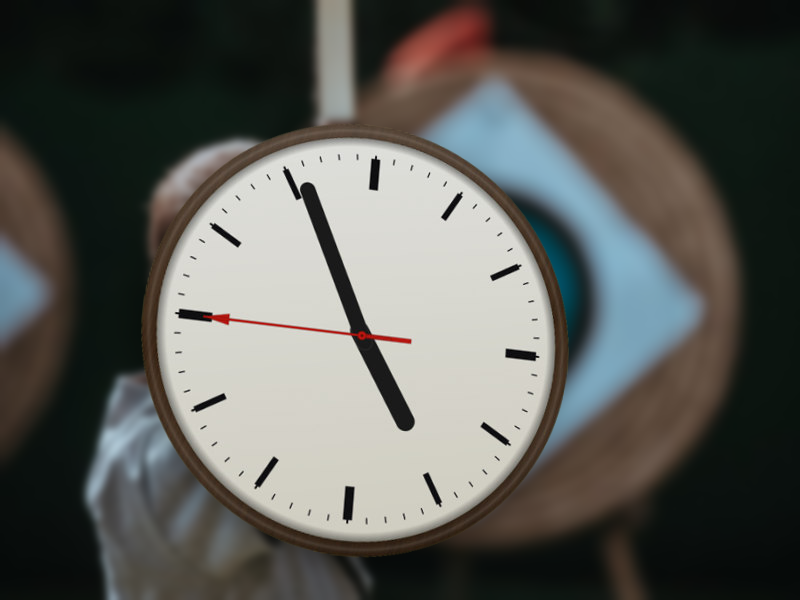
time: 4:55:45
